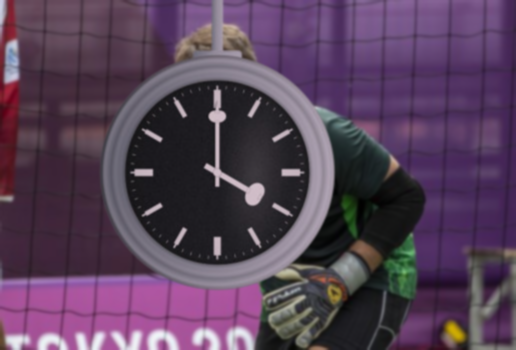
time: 4:00
